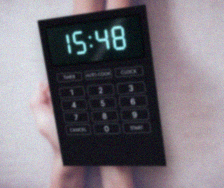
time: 15:48
